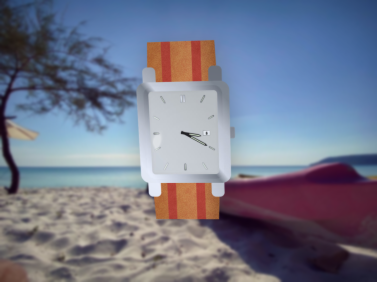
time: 3:20
